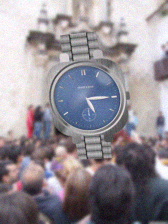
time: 5:15
